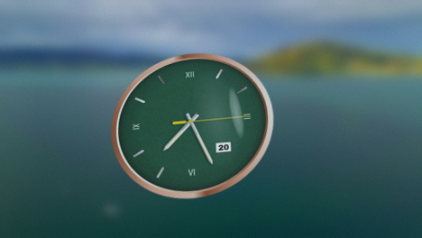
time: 7:26:15
